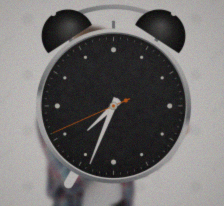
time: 7:33:41
